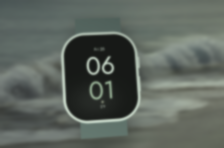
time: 6:01
